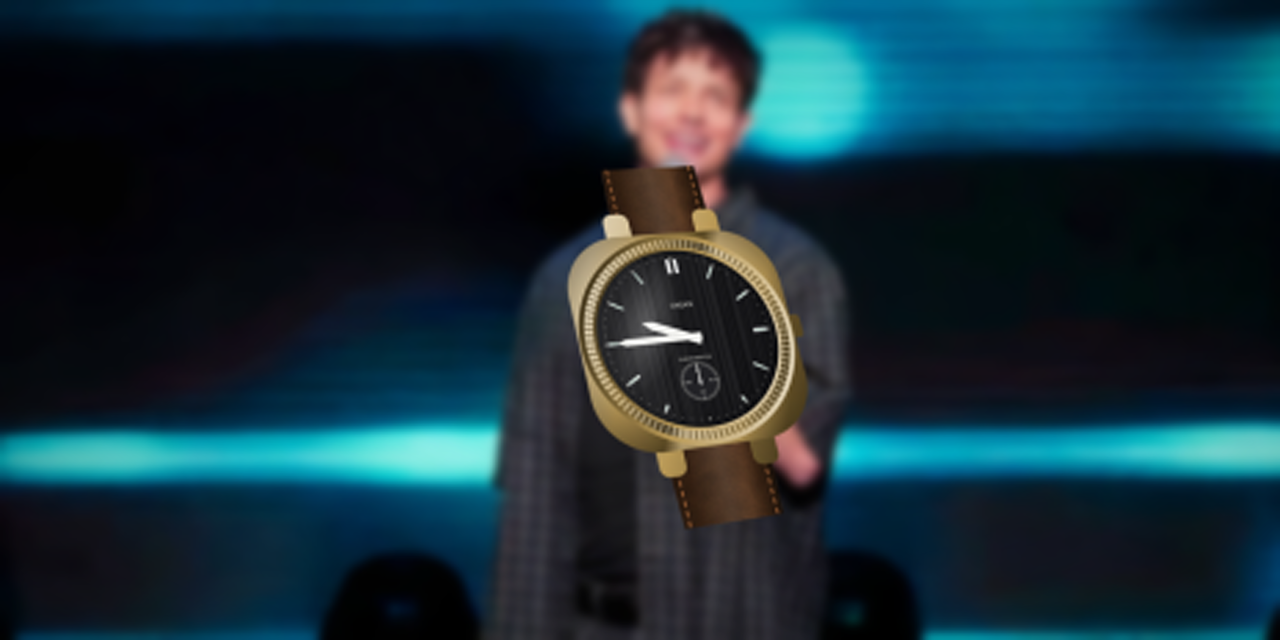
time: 9:45
